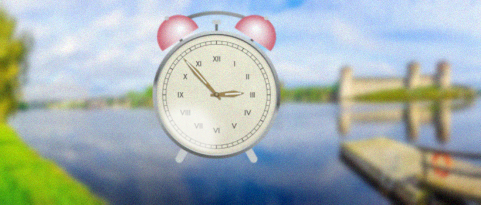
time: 2:53
